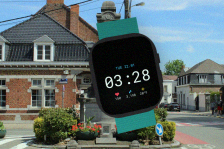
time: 3:28
